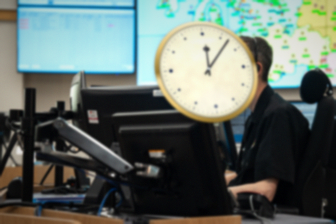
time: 12:07
